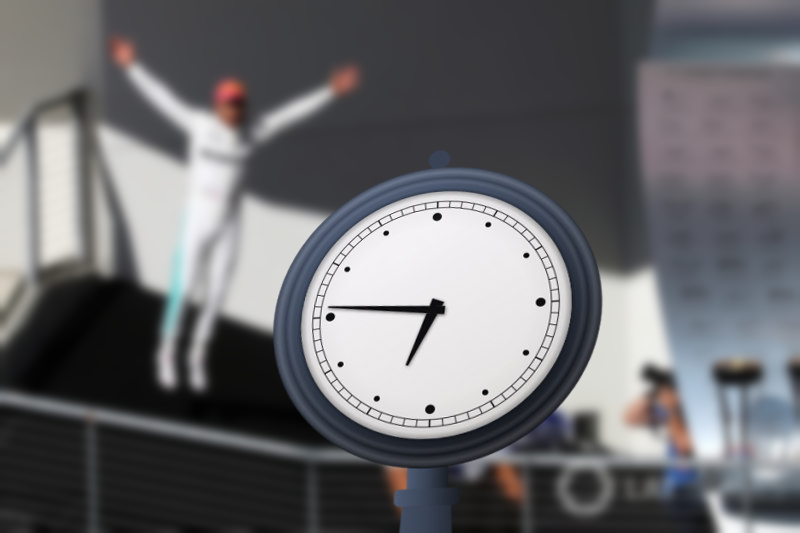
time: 6:46
